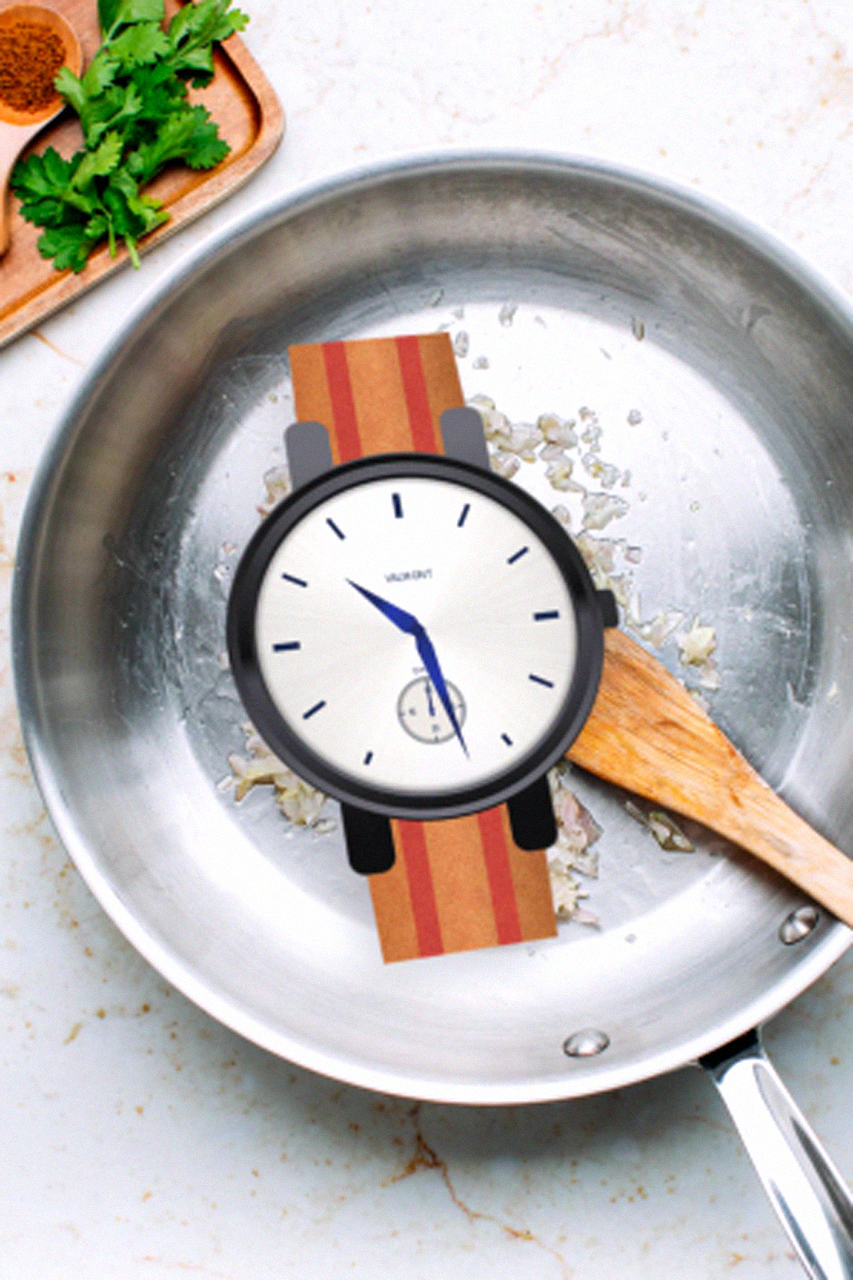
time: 10:28
